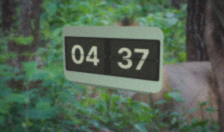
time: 4:37
